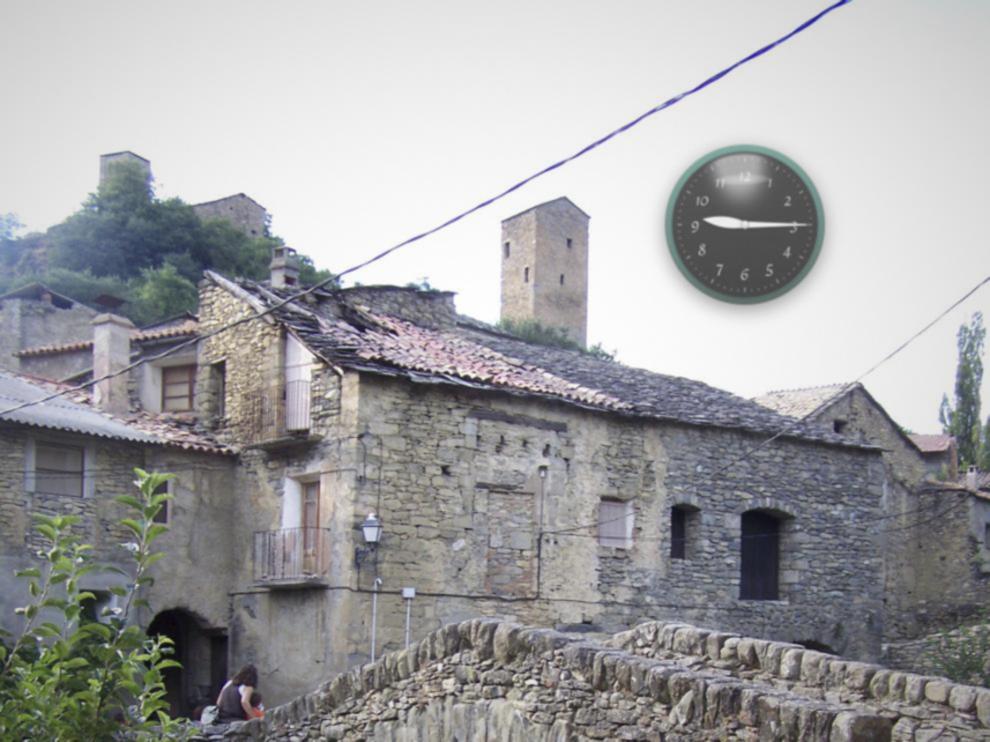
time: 9:15
